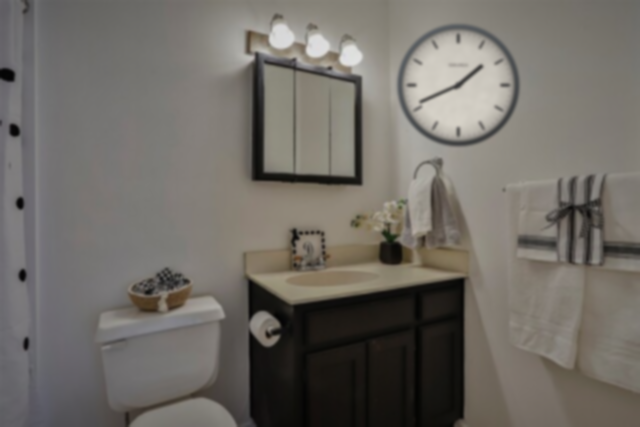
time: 1:41
